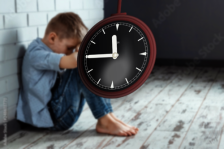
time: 11:45
